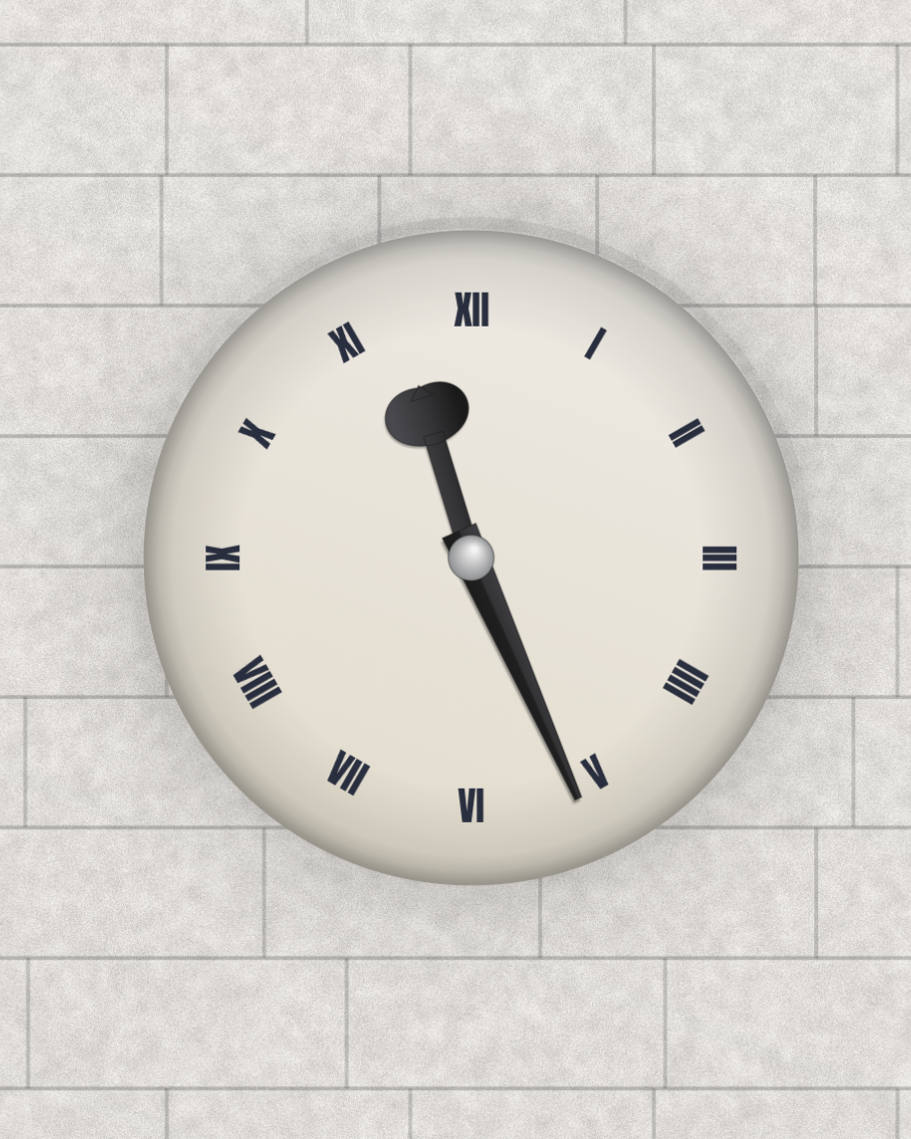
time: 11:26
